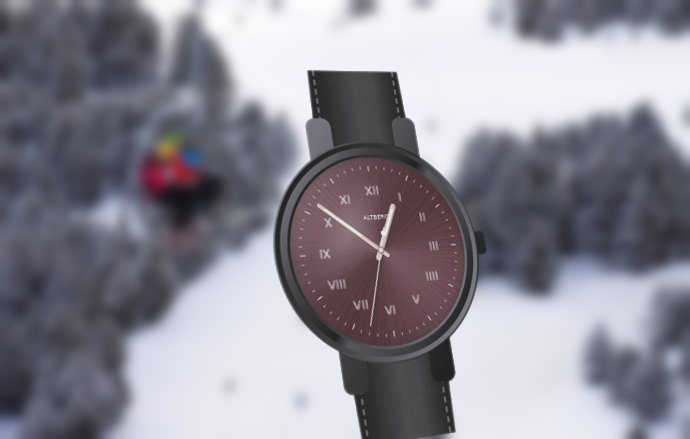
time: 12:51:33
